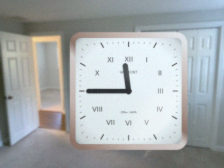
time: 11:45
